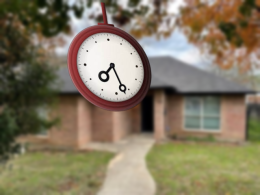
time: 7:27
